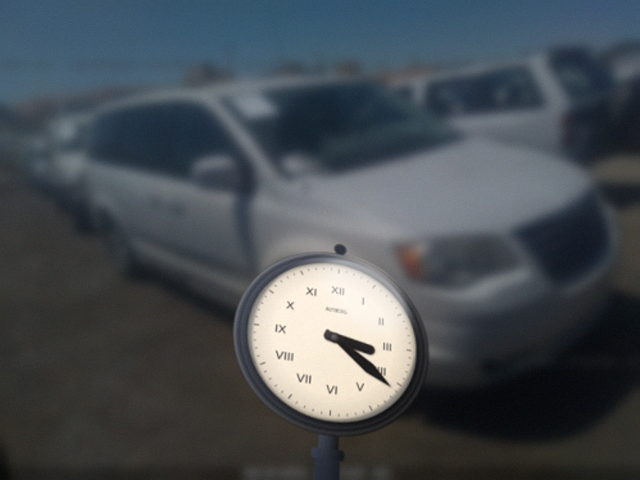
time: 3:21
